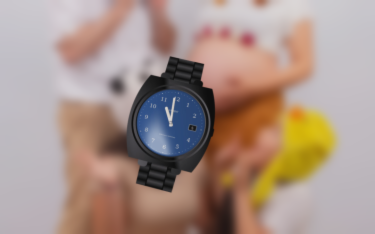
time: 10:59
